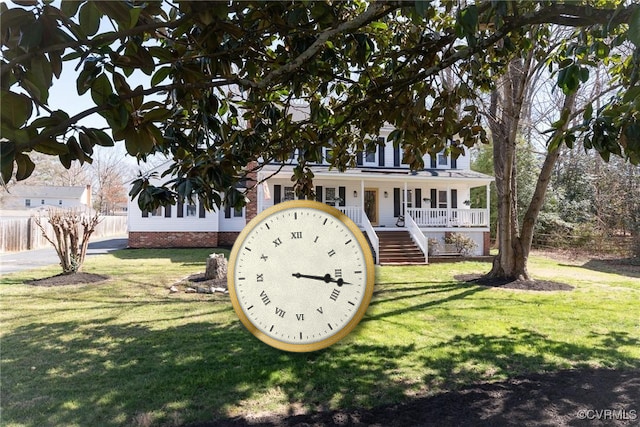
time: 3:17
